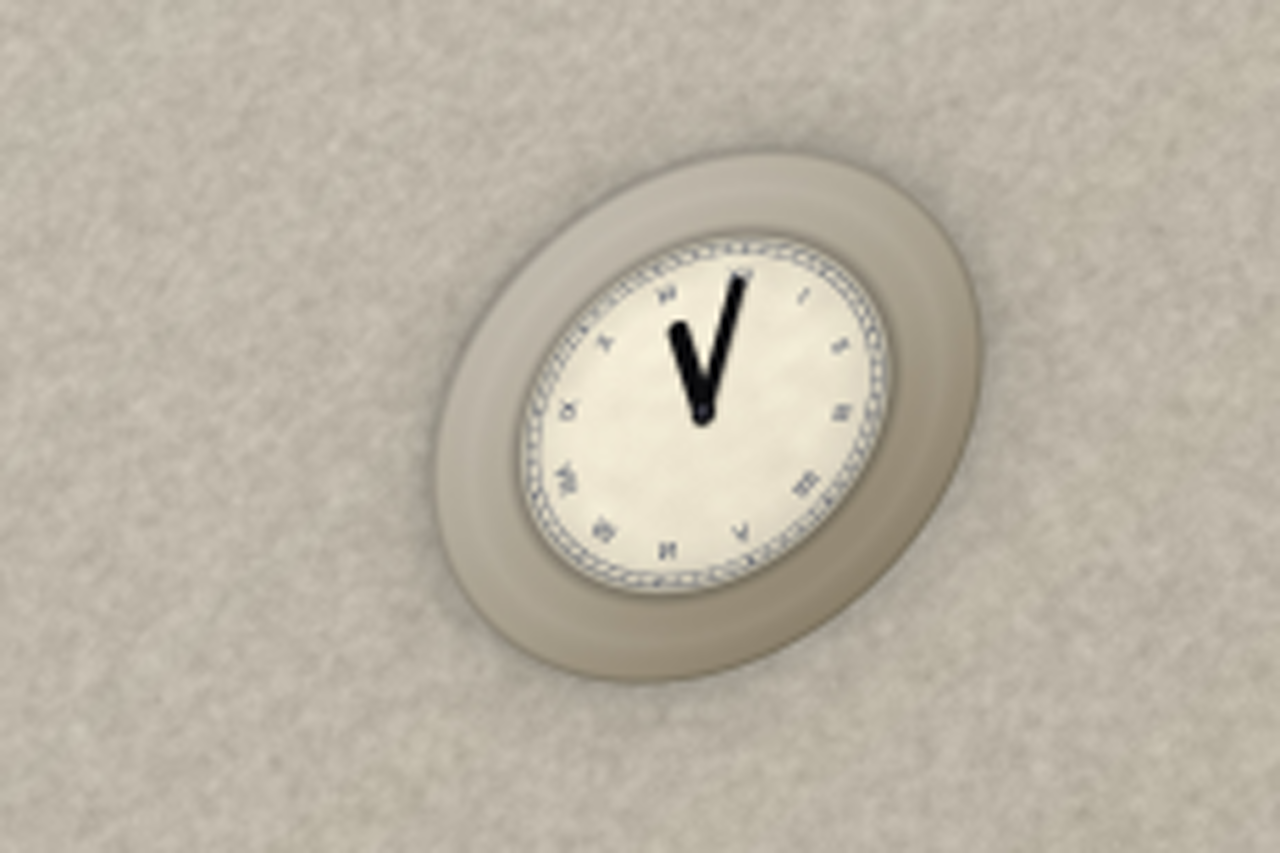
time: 11:00
